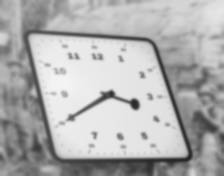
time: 3:40
